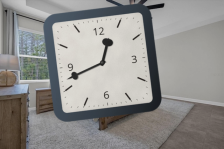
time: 12:42
